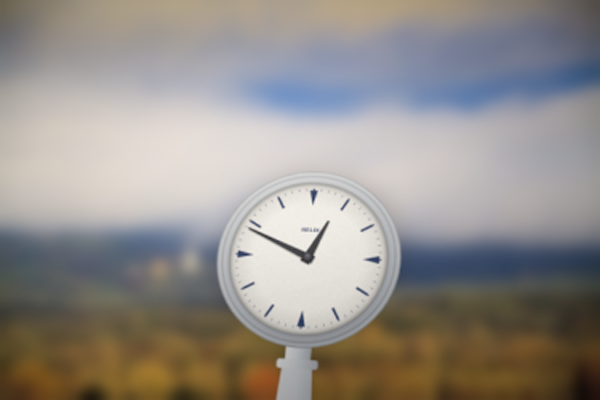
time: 12:49
